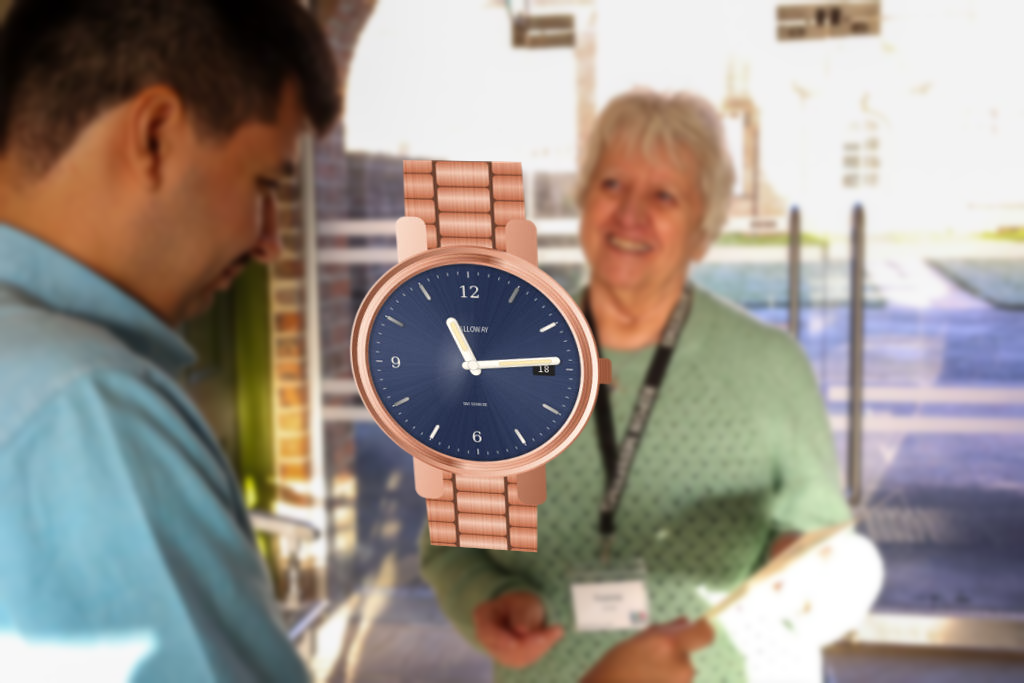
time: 11:14
